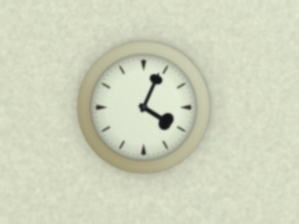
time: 4:04
